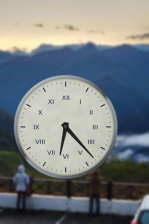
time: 6:23
